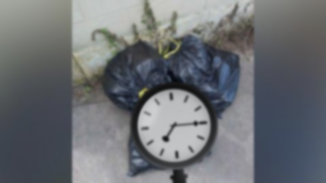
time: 7:15
